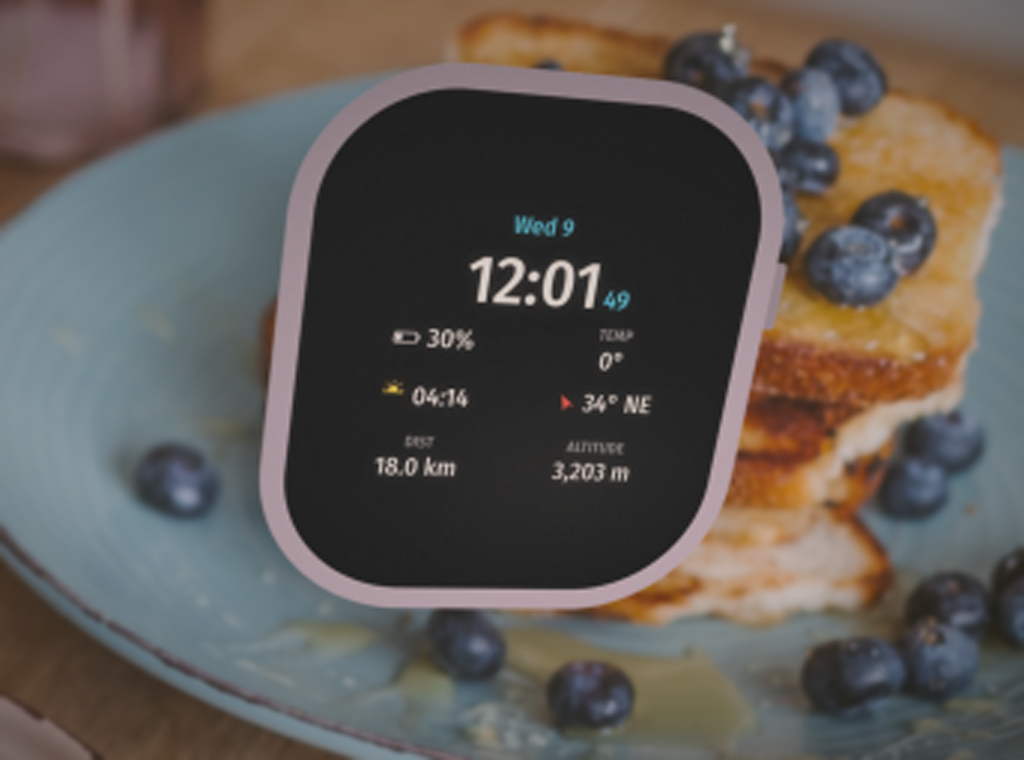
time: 12:01:49
